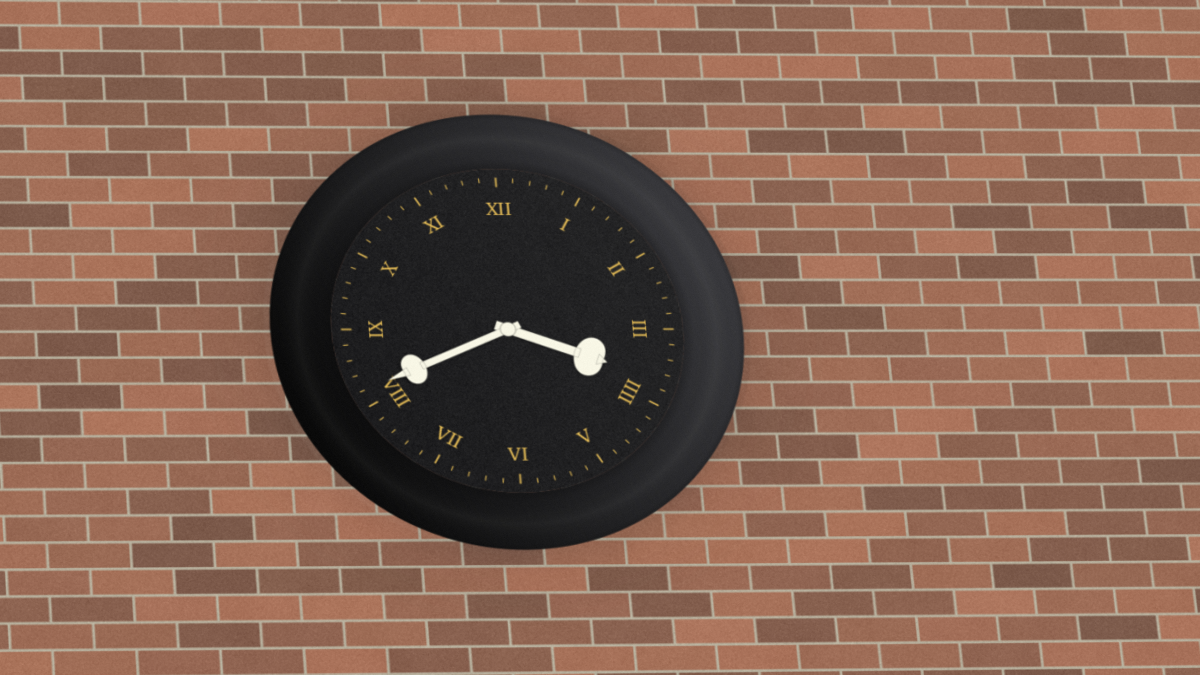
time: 3:41
